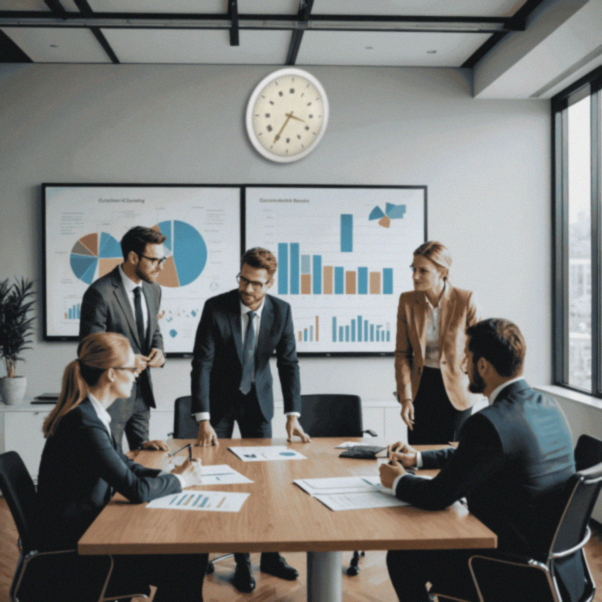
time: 3:35
